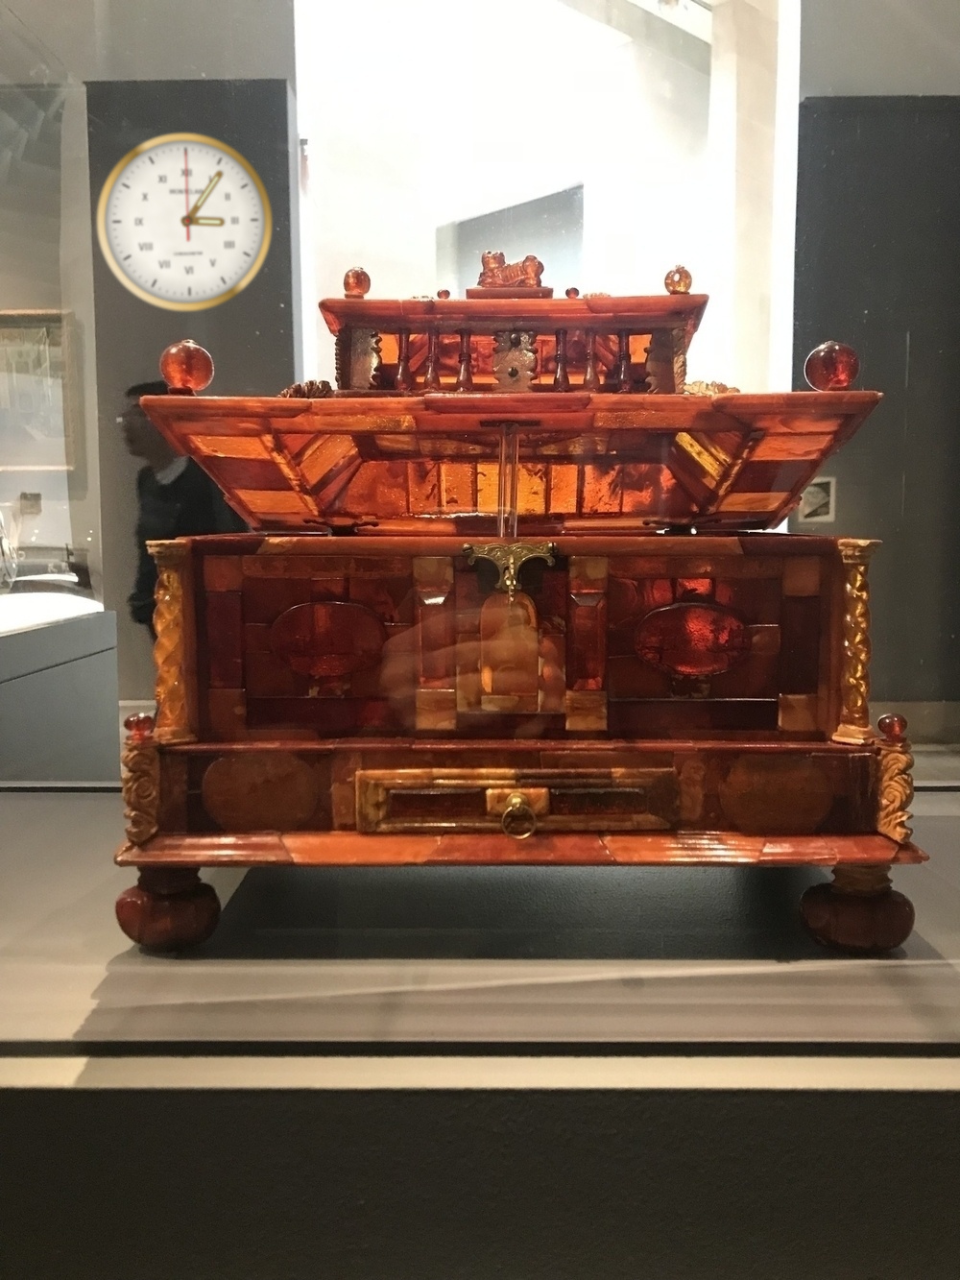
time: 3:06:00
